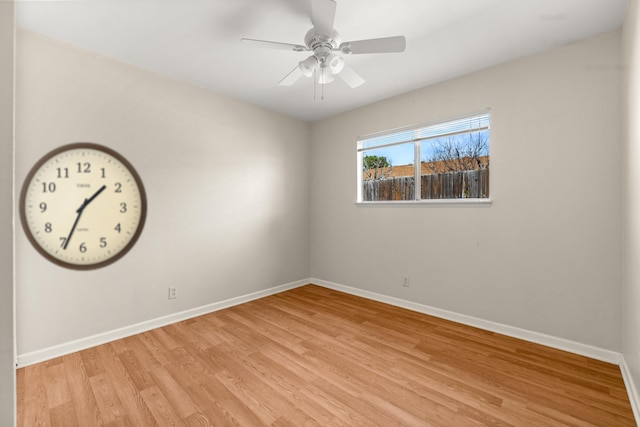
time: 1:34
